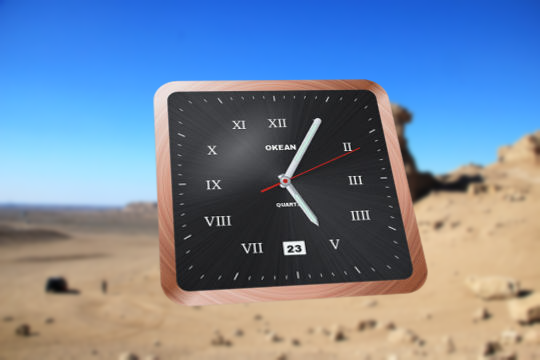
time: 5:05:11
